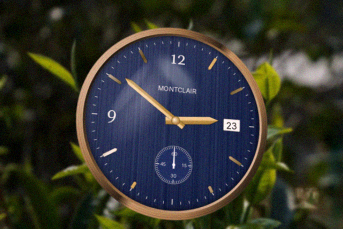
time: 2:51
